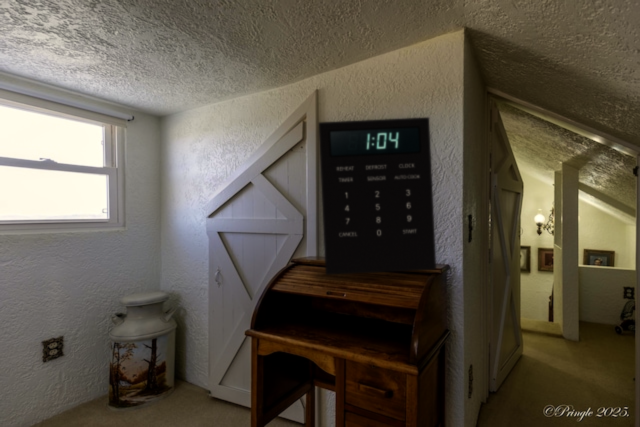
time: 1:04
